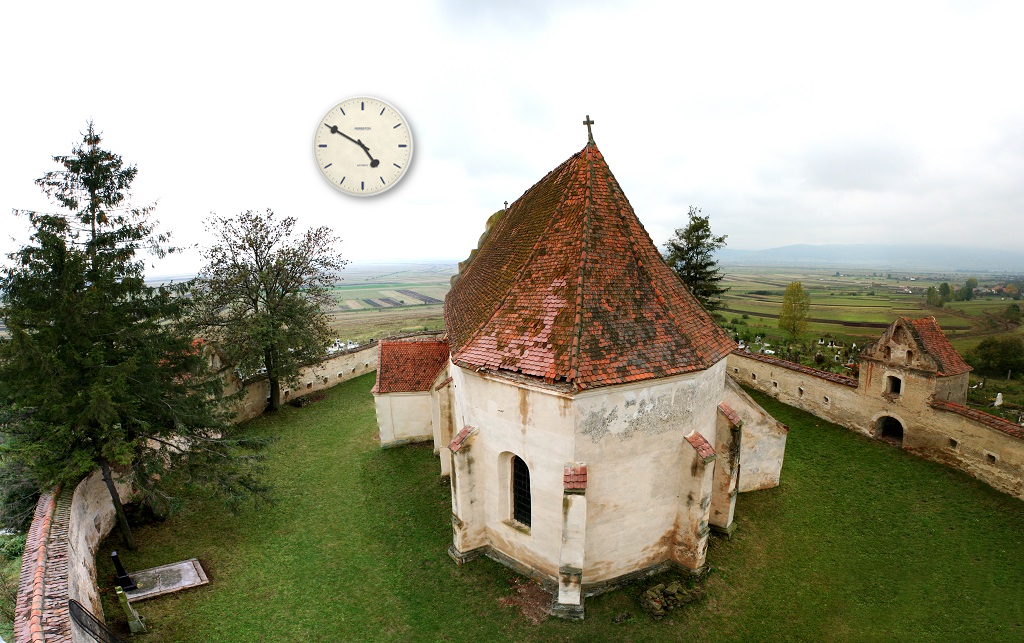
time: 4:50
